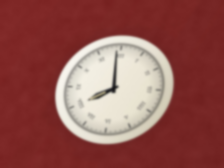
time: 7:59
